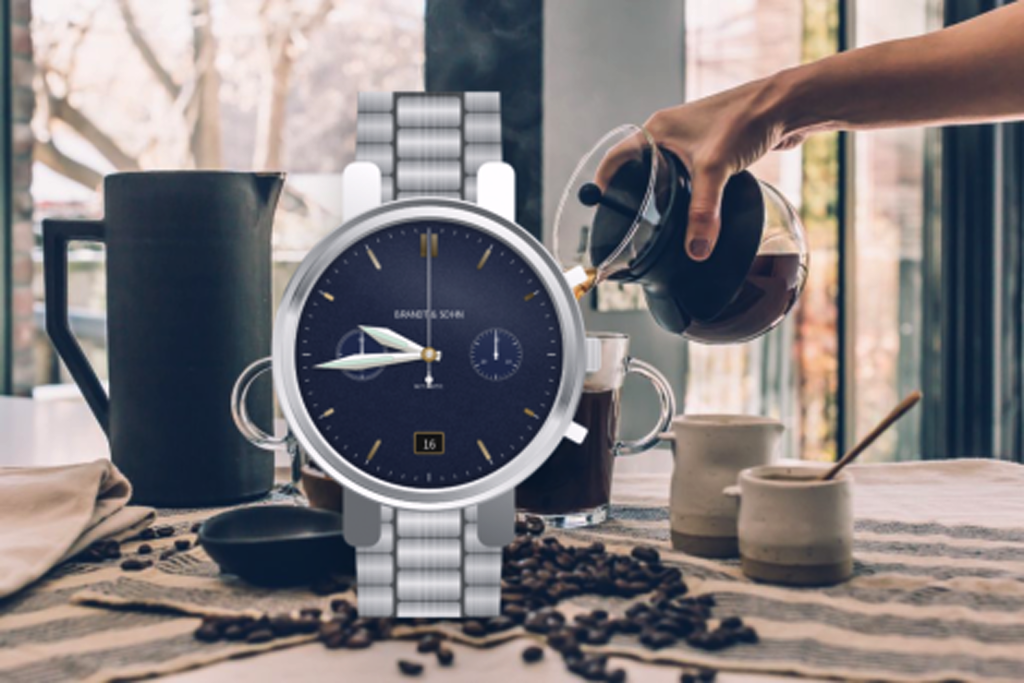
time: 9:44
